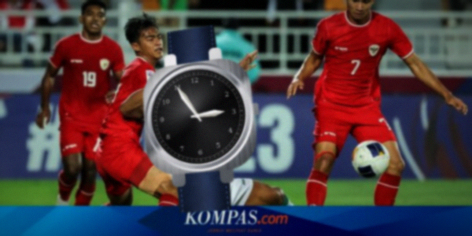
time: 2:55
